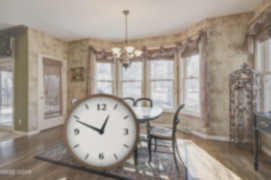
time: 12:49
